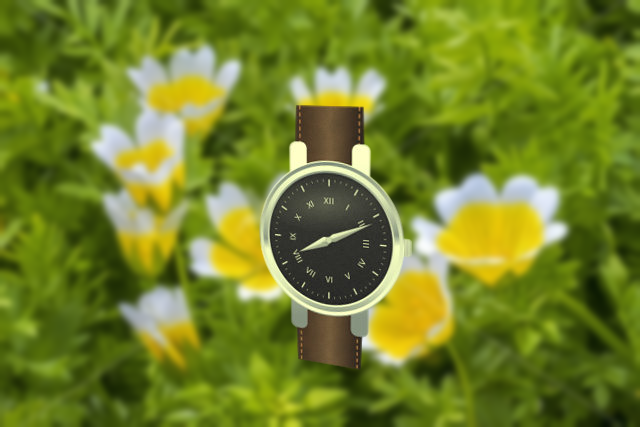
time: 8:11
